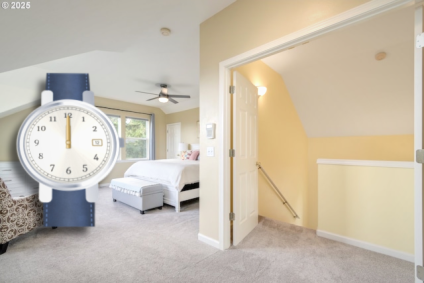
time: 12:00
